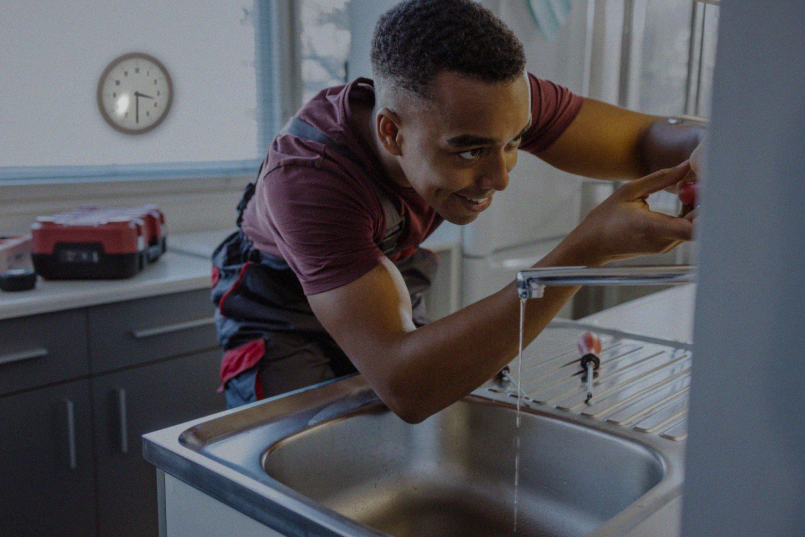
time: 3:30
